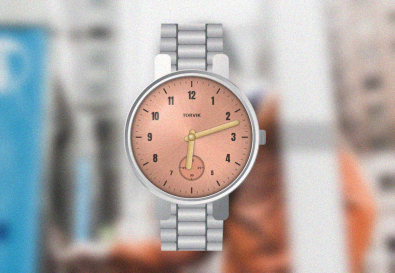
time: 6:12
